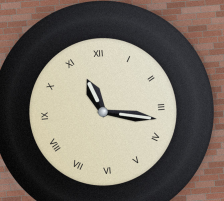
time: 11:17
